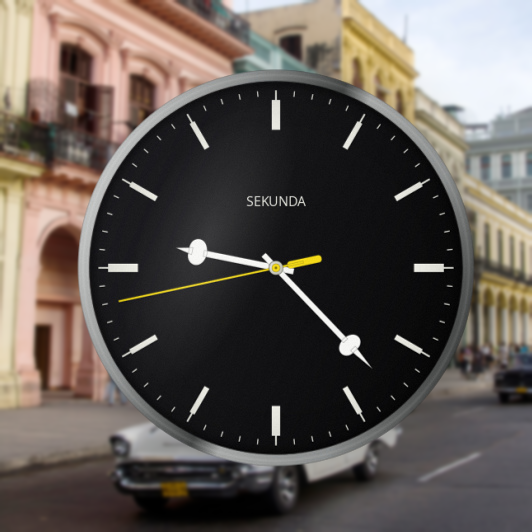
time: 9:22:43
